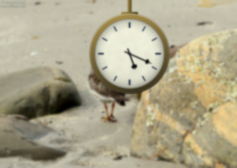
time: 5:19
